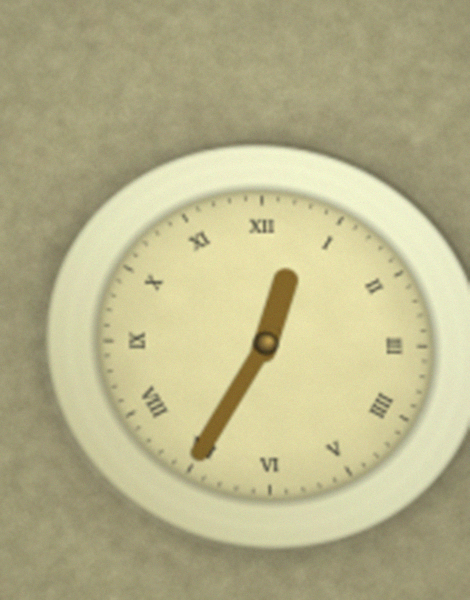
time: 12:35
